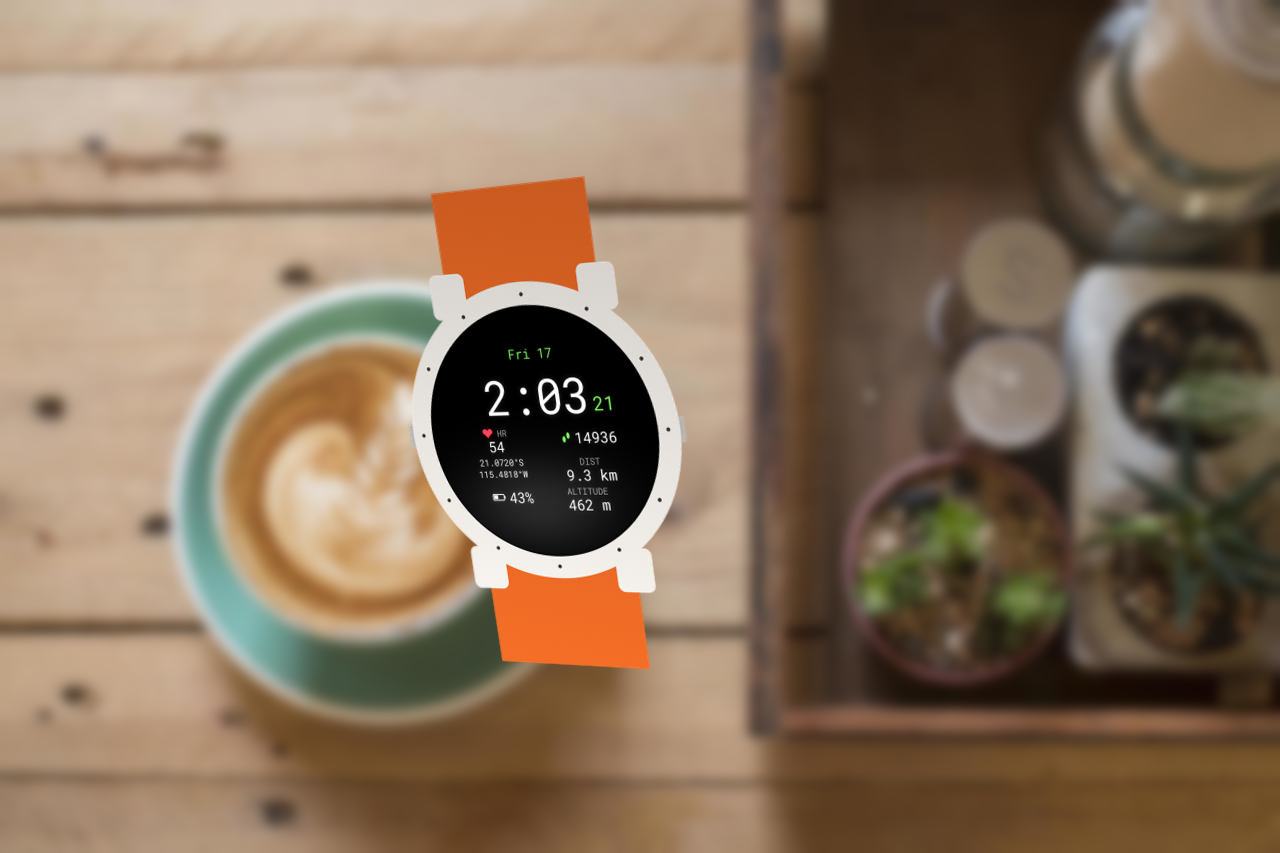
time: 2:03:21
